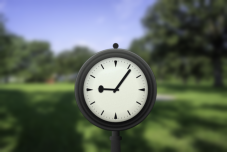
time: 9:06
